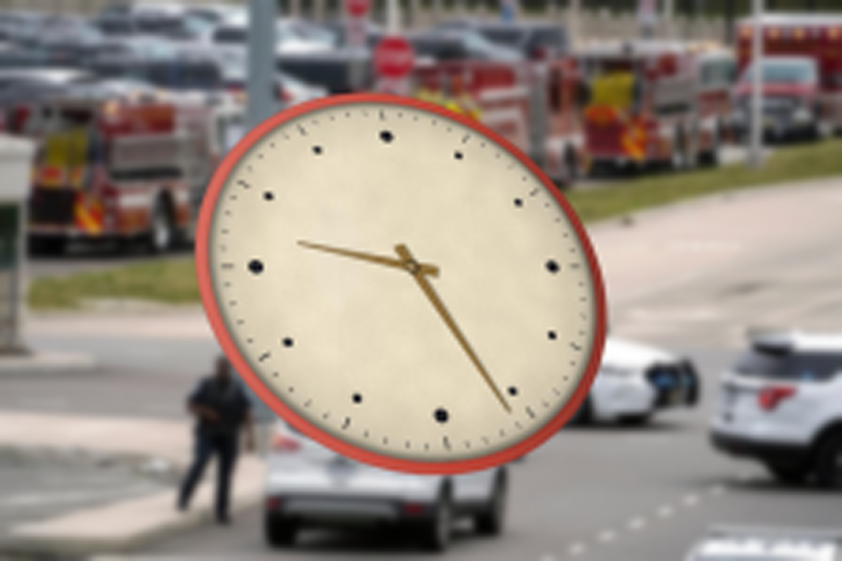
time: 9:26
